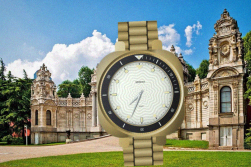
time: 7:34
